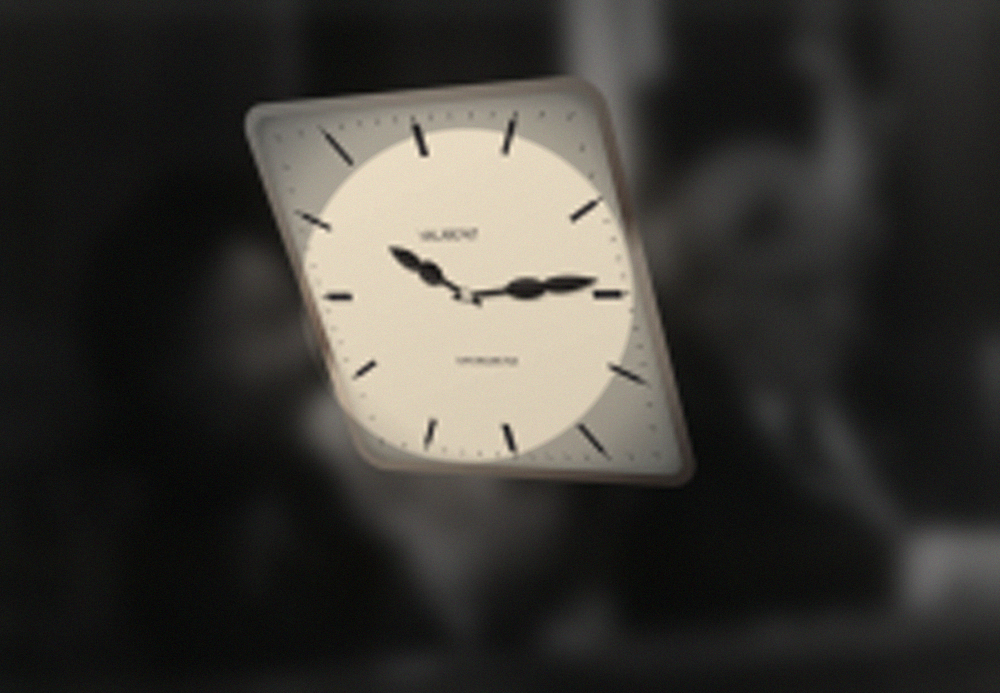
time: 10:14
